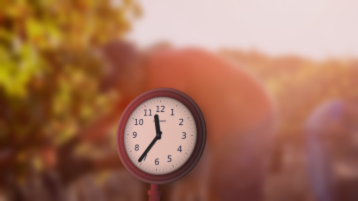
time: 11:36
